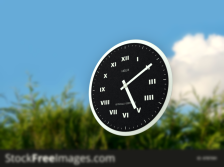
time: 5:10
